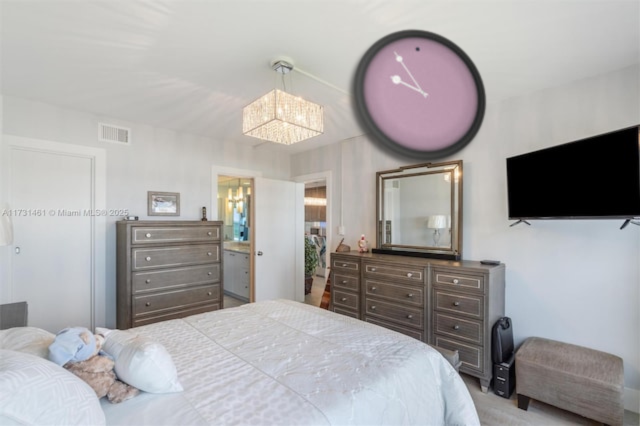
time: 9:55
